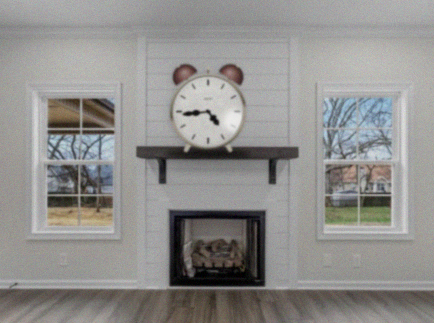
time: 4:44
